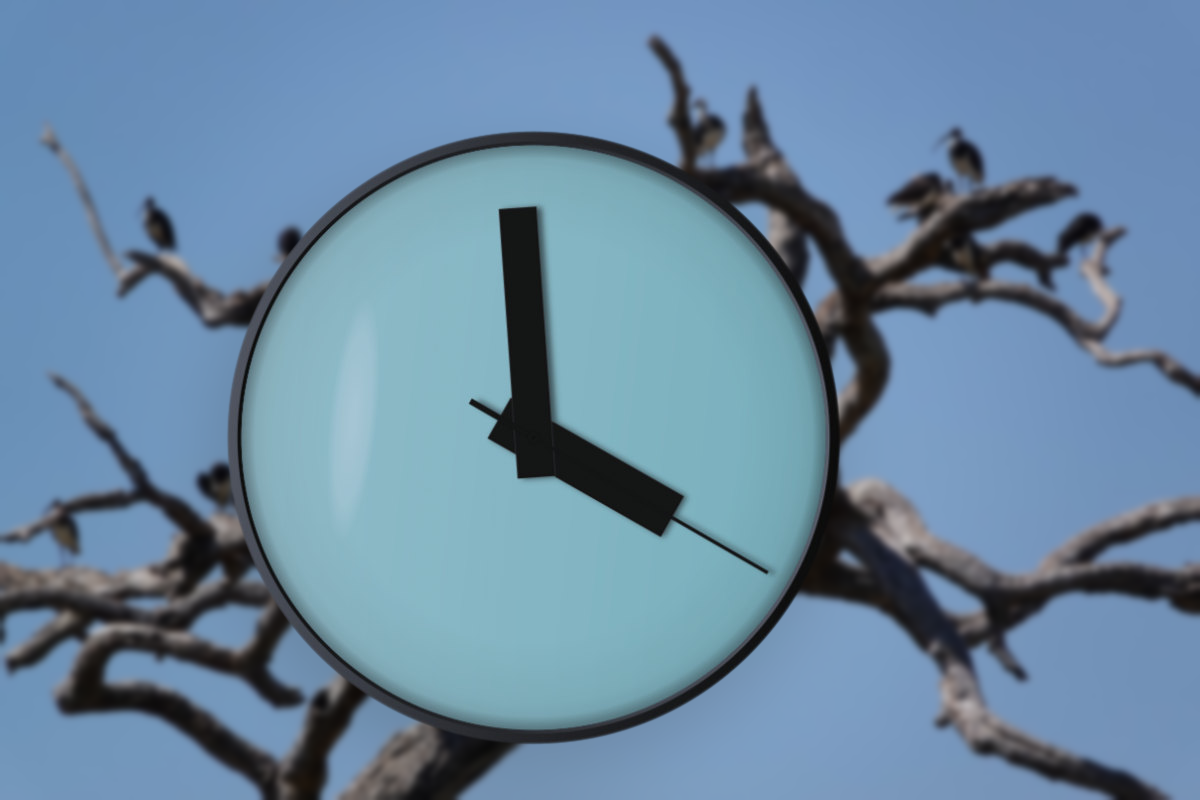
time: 3:59:20
